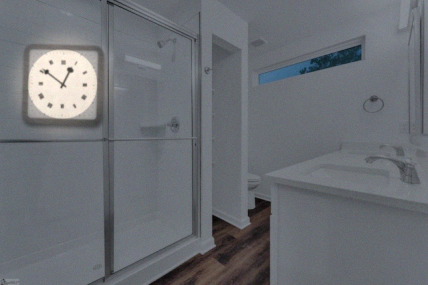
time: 12:51
